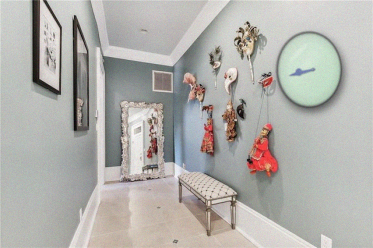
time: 8:43
